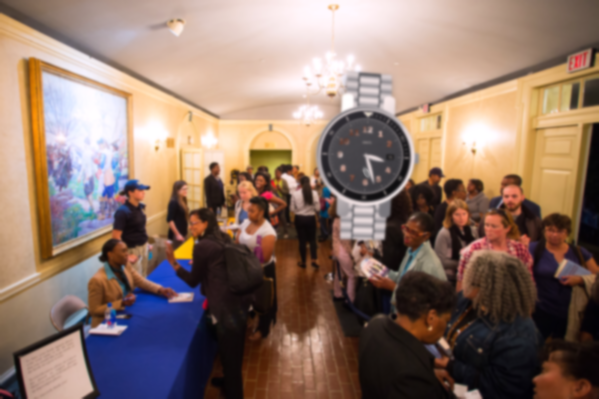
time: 3:27
